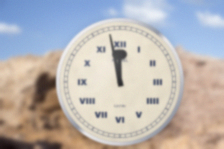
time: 11:58
